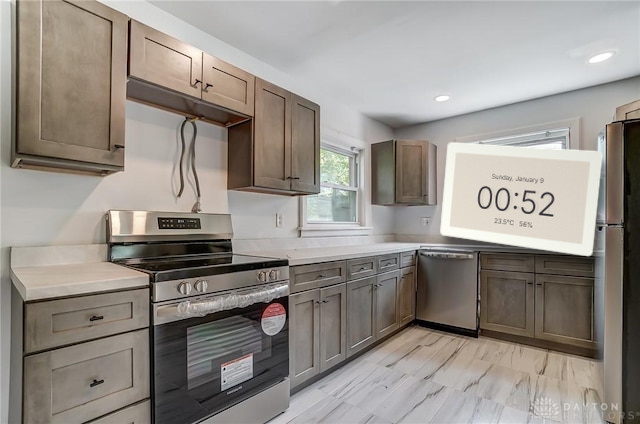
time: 0:52
